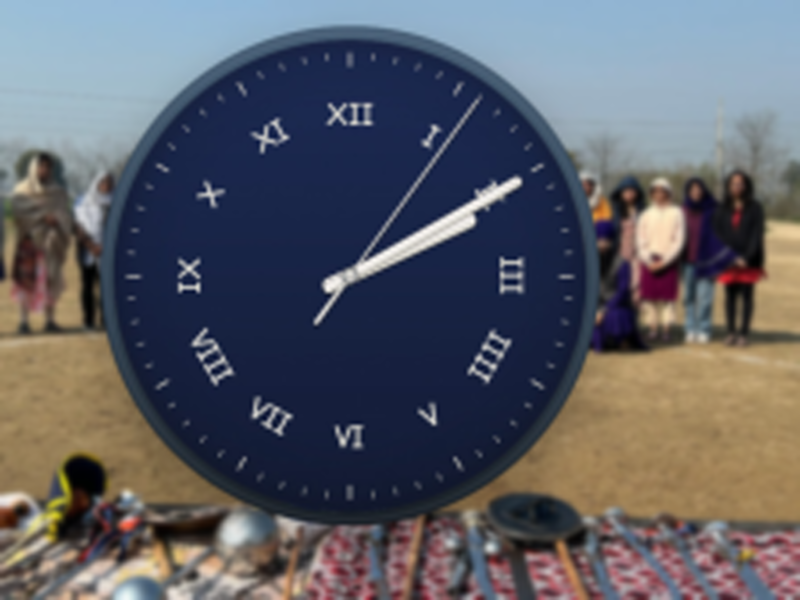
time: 2:10:06
